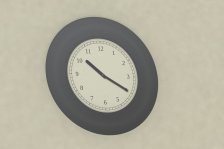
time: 10:20
